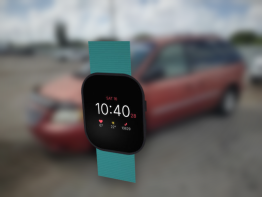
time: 10:40
